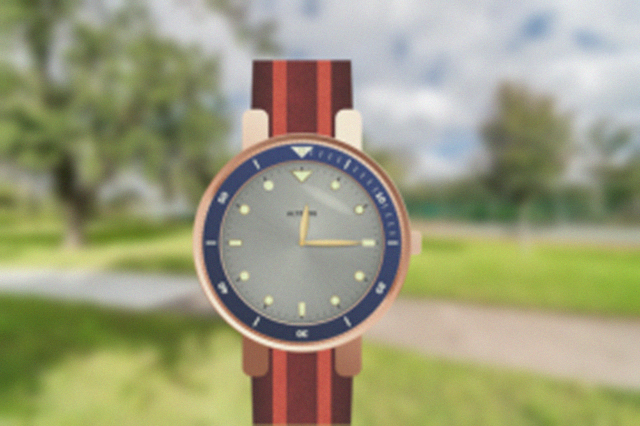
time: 12:15
